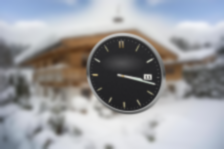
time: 3:17
